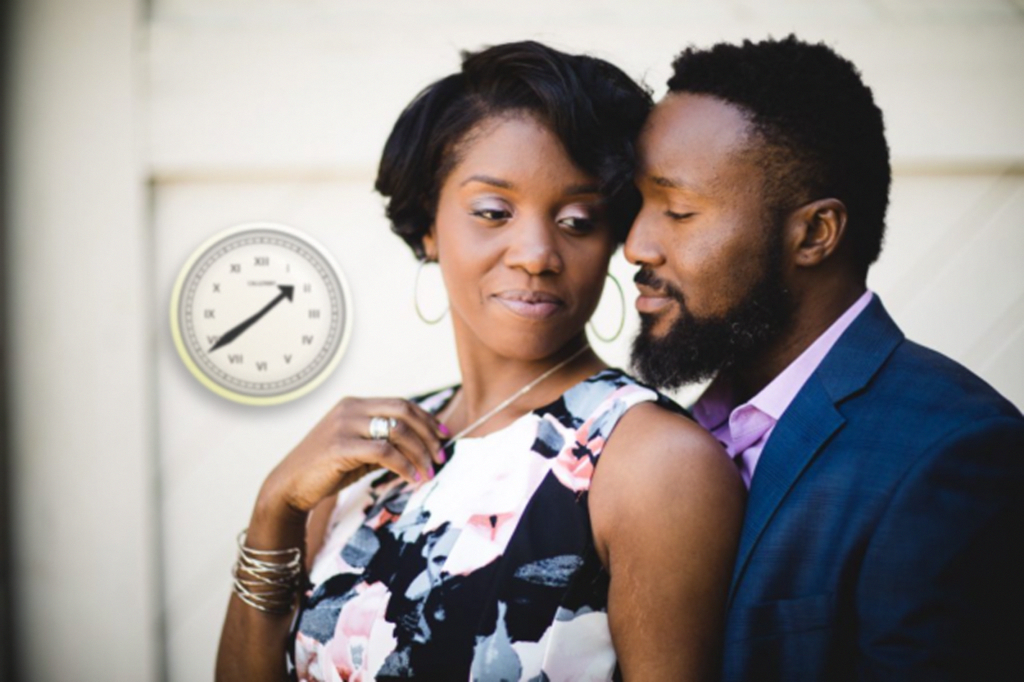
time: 1:39
